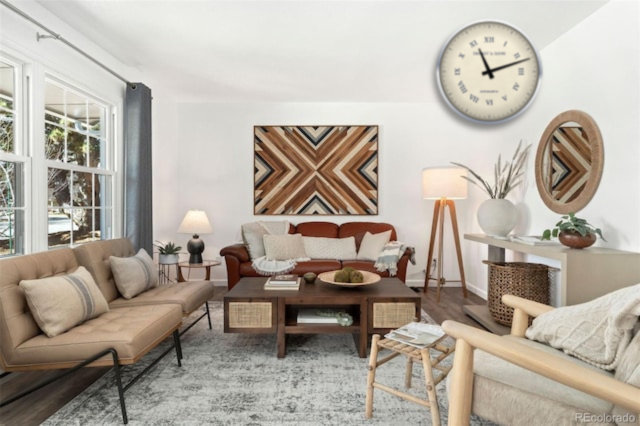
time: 11:12
